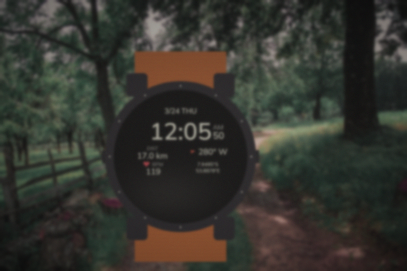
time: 12:05
